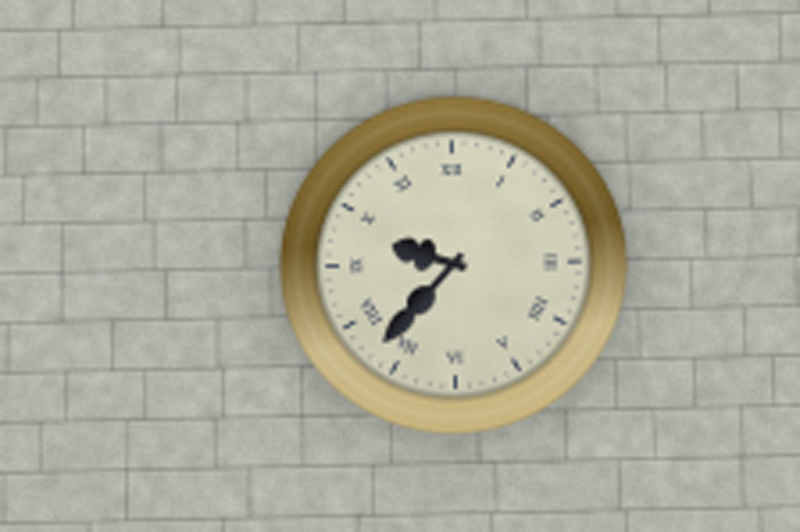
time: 9:37
